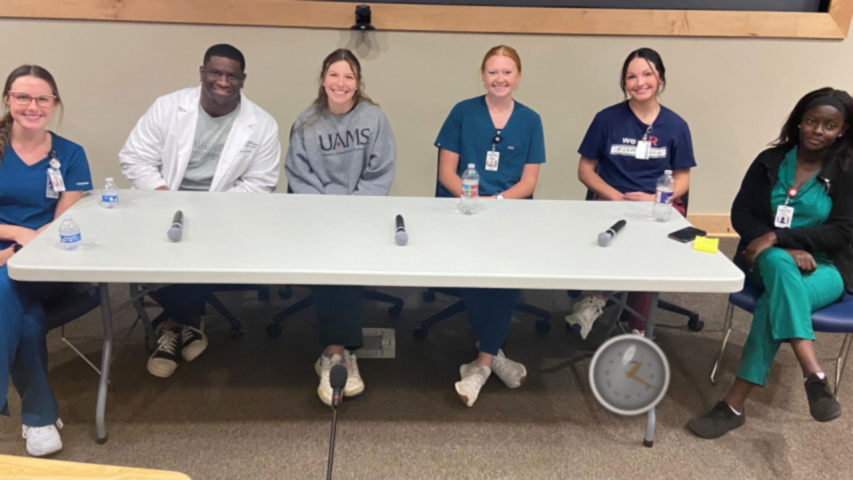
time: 1:19
